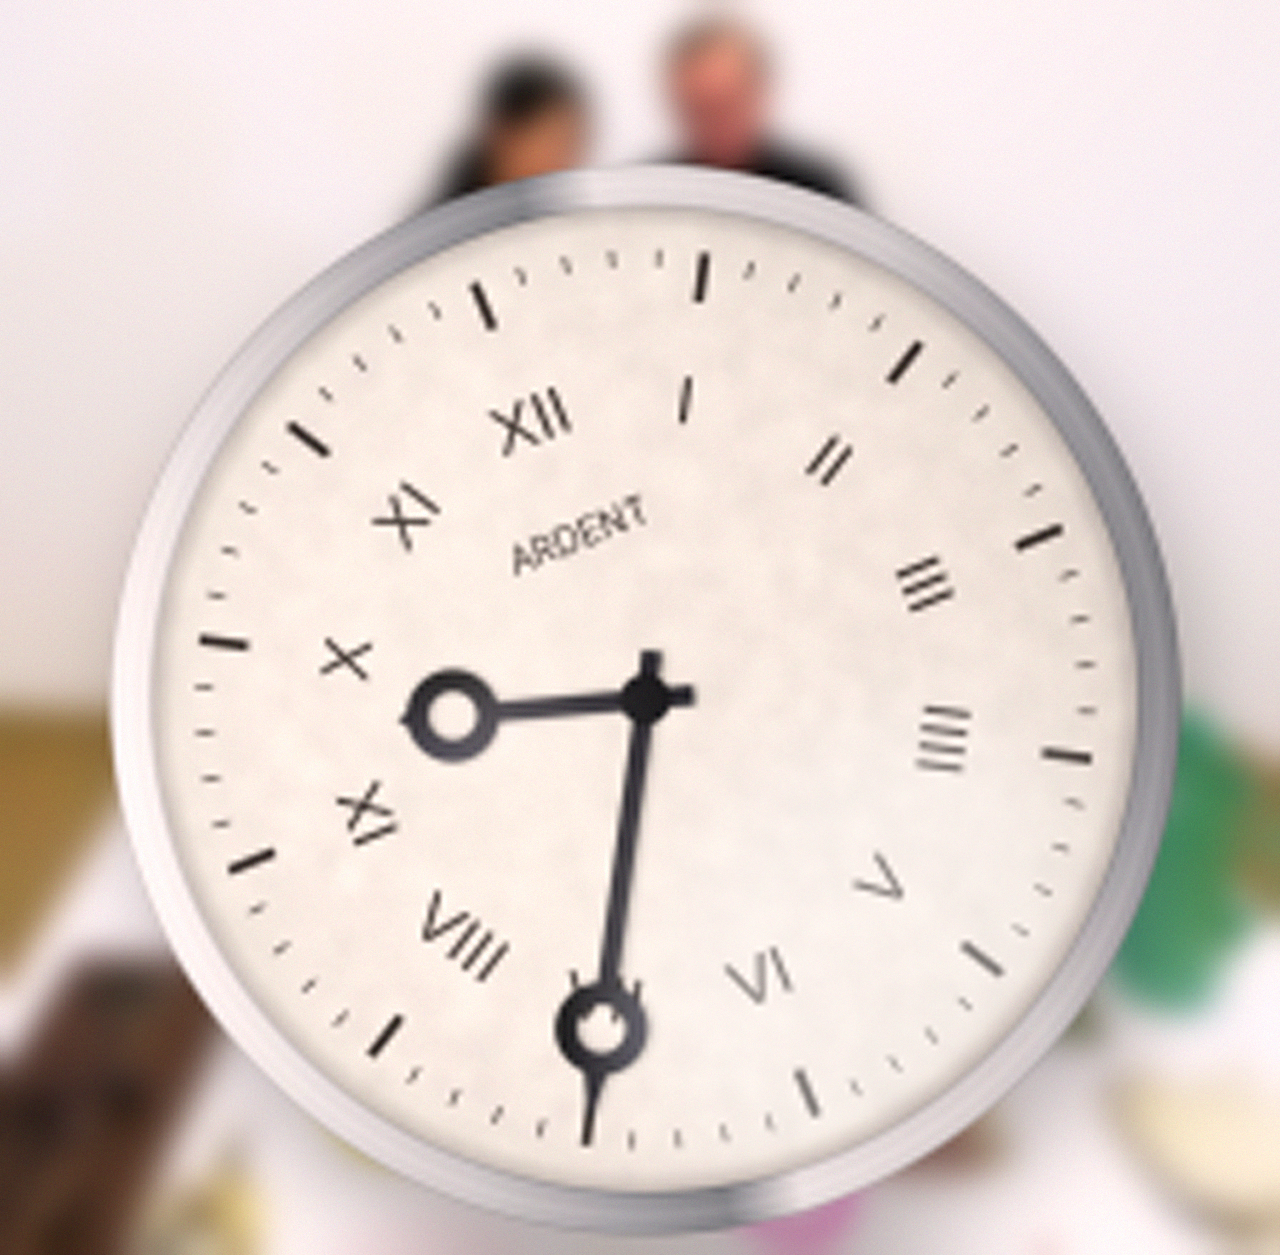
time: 9:35
